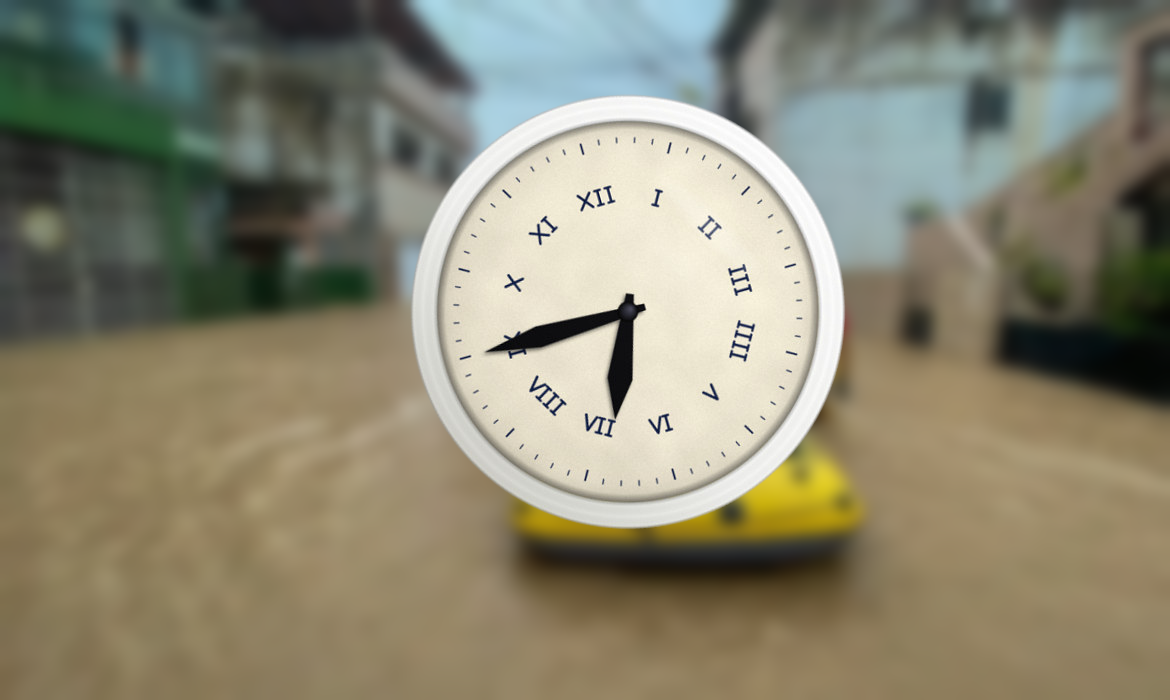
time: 6:45
